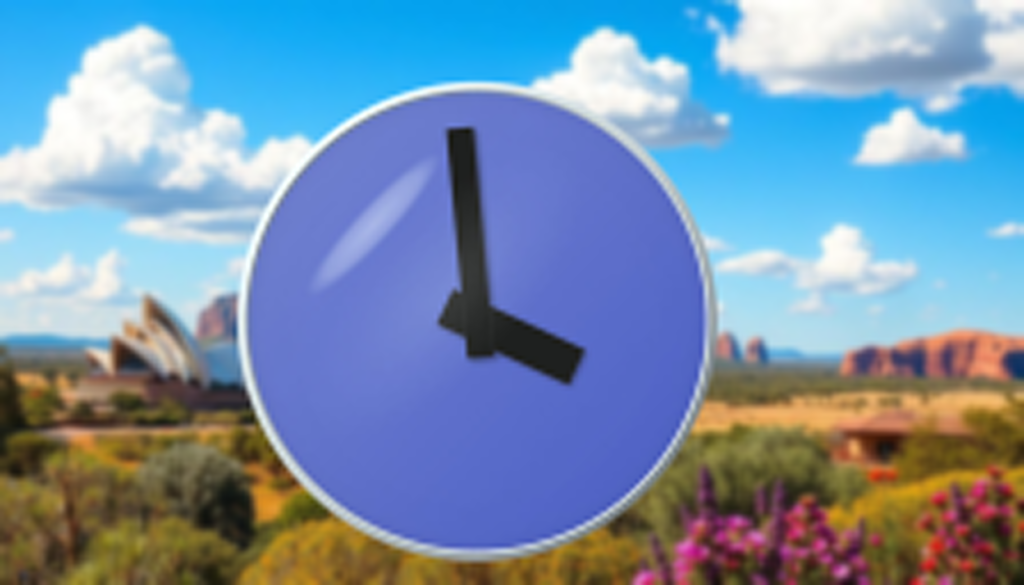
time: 4:00
